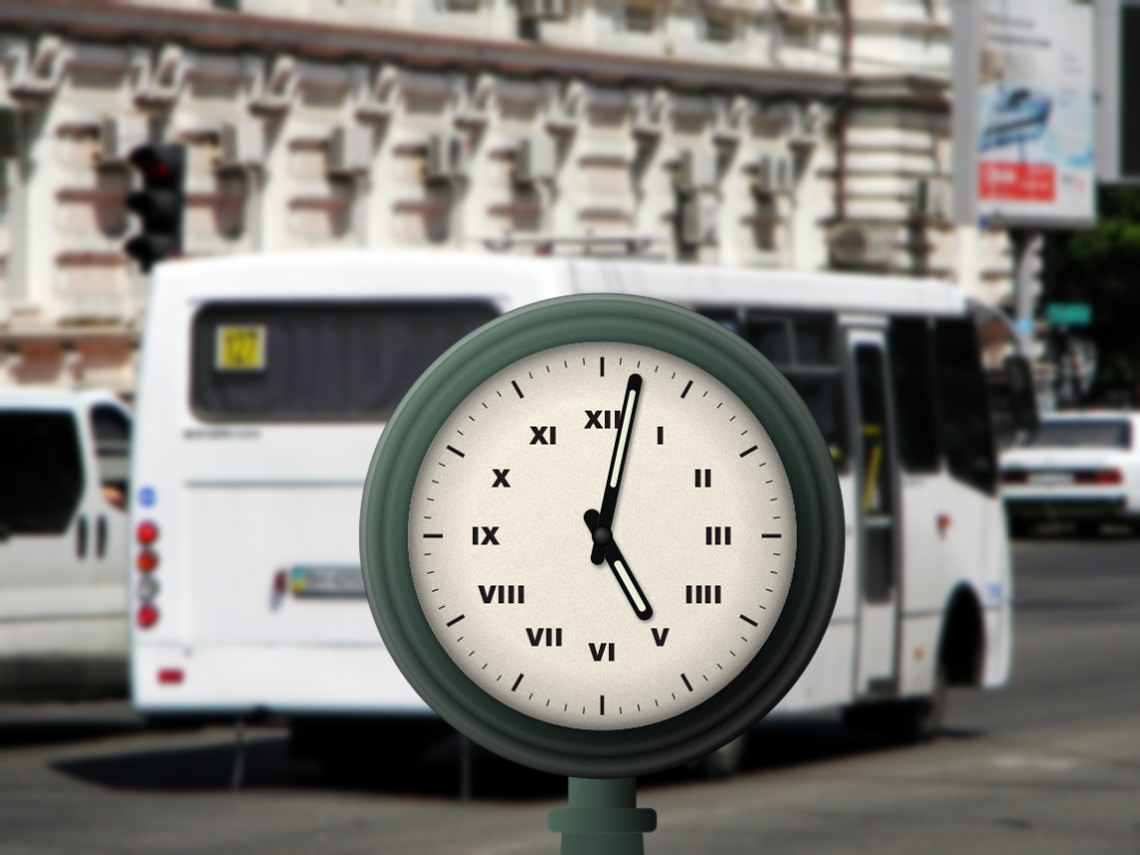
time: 5:02
